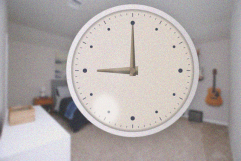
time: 9:00
